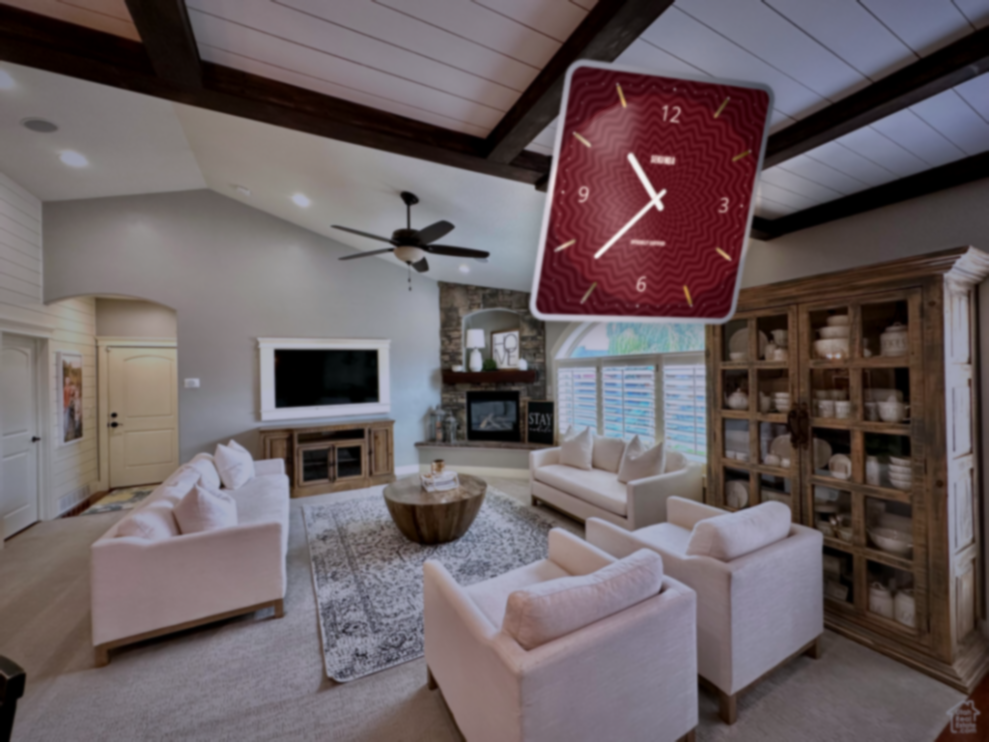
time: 10:37
